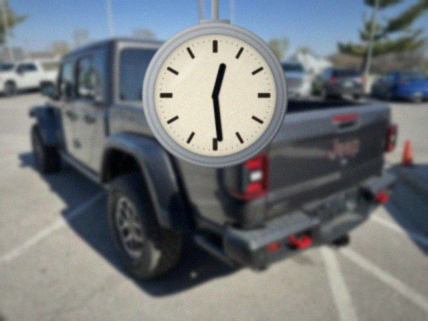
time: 12:29
